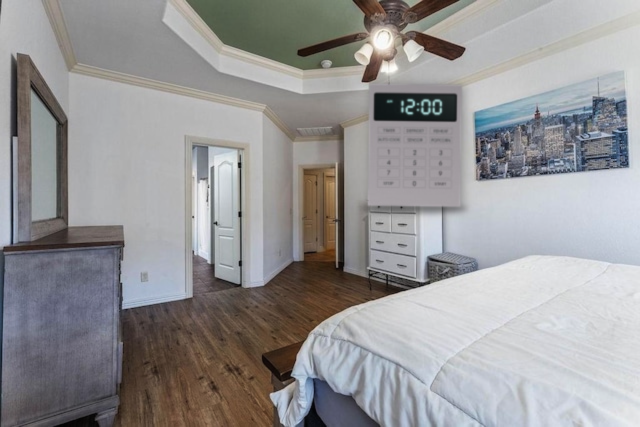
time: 12:00
